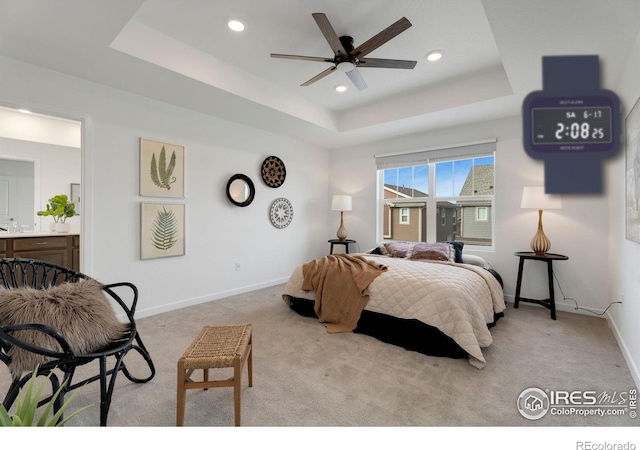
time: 2:08
